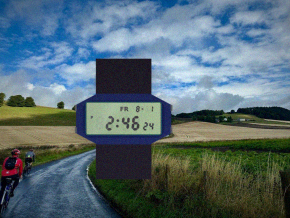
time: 2:46:24
